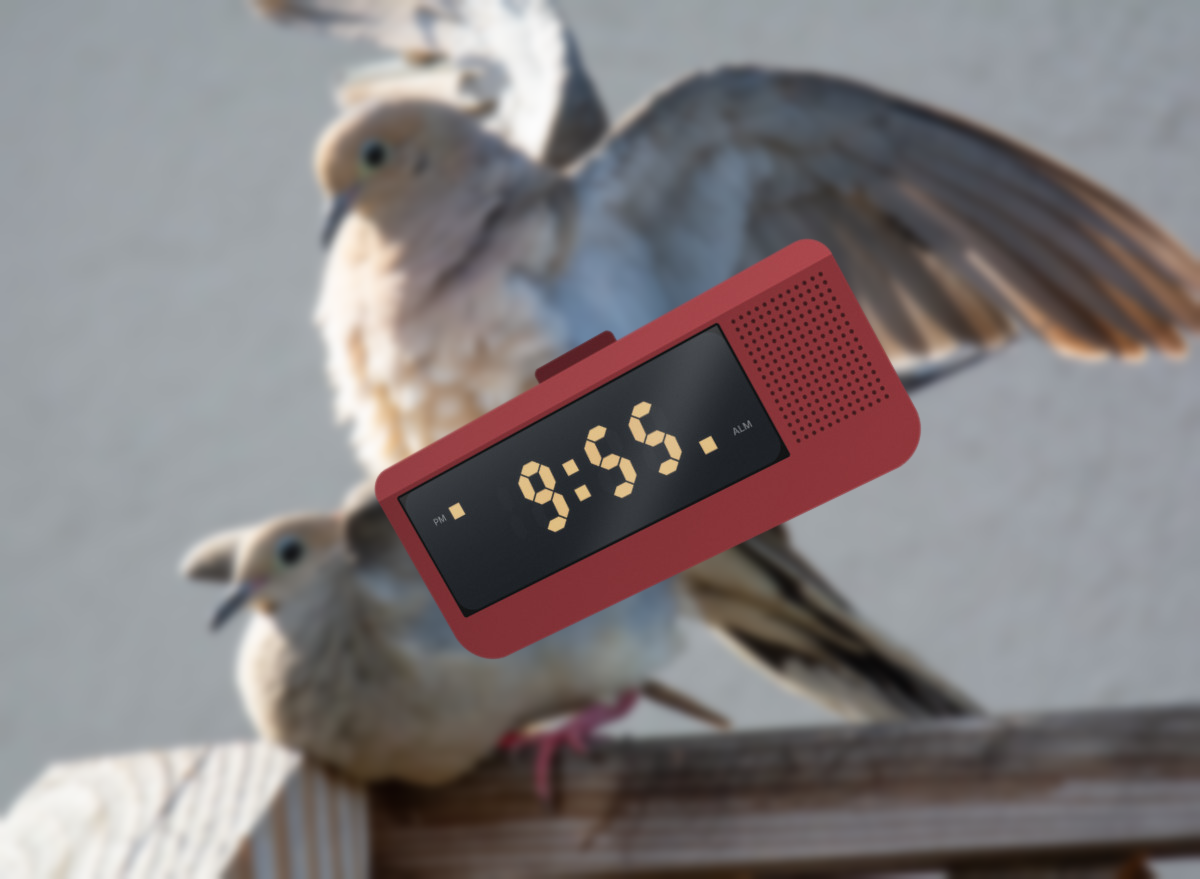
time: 9:55
